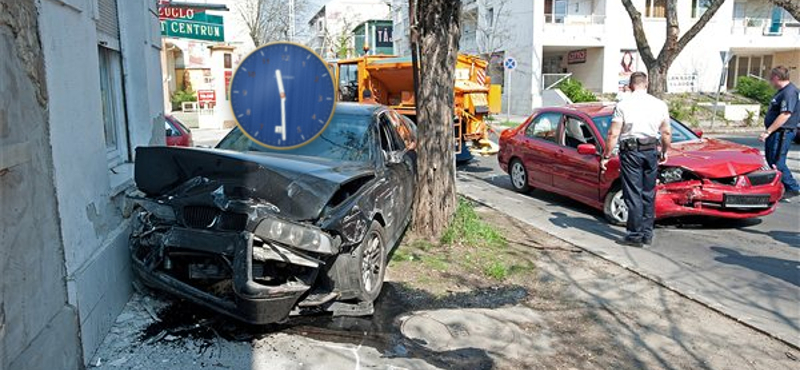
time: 11:29
